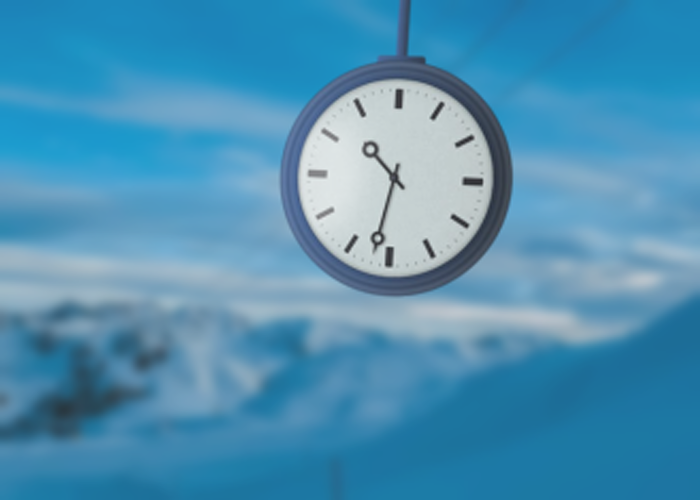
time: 10:32
